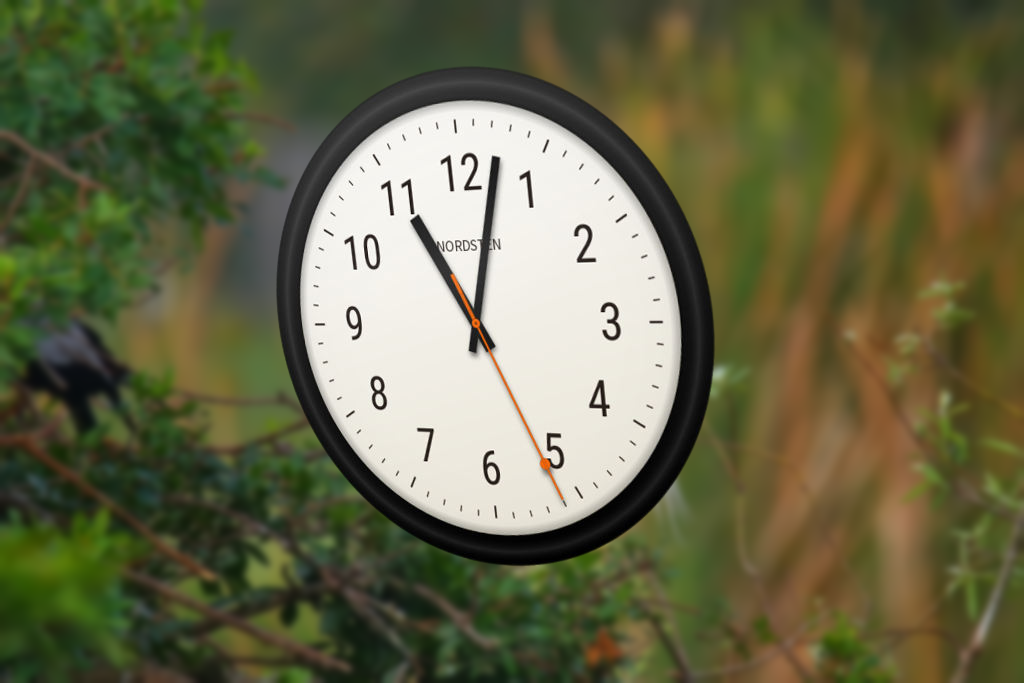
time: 11:02:26
